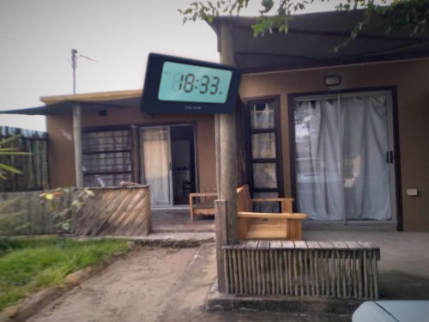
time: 18:33
